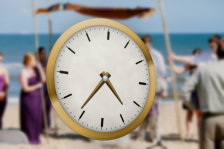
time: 4:36
